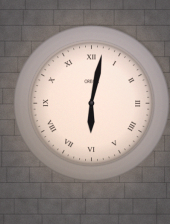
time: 6:02
